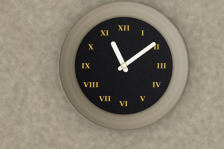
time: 11:09
